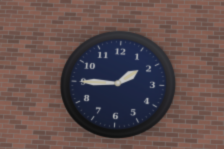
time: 1:45
